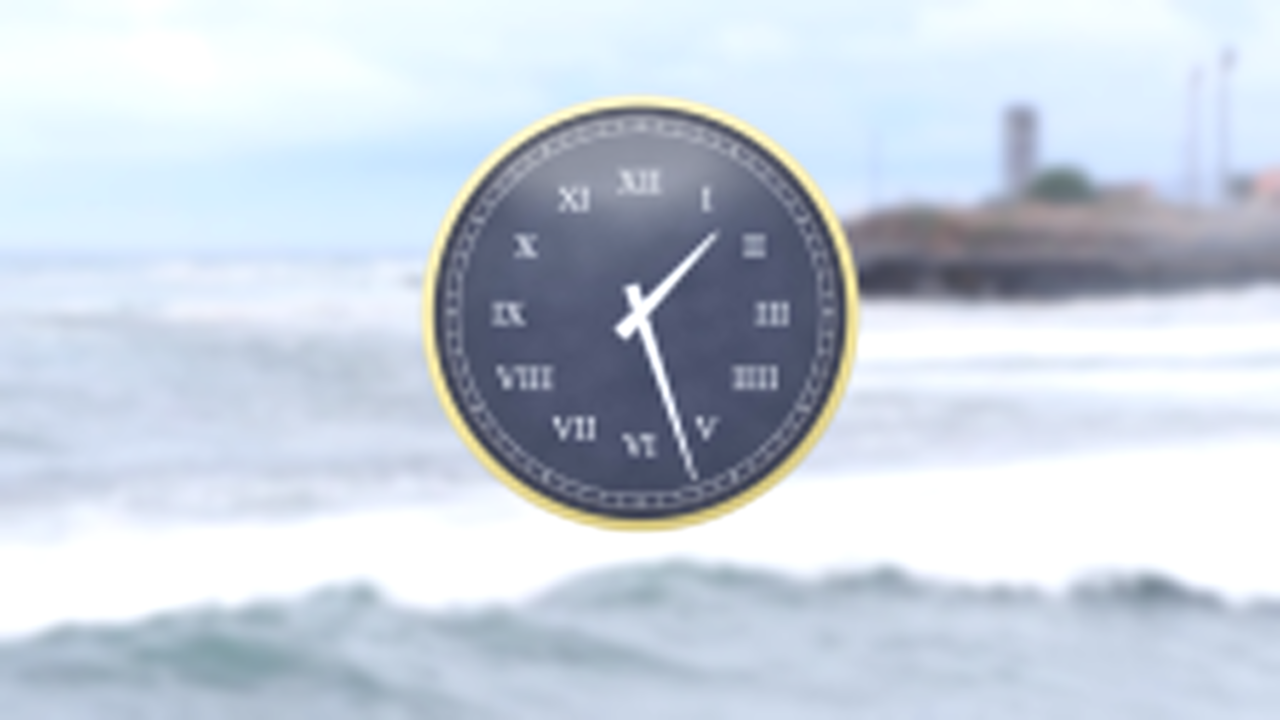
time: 1:27
